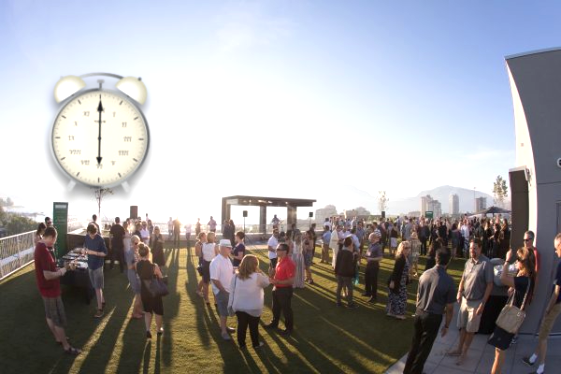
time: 6:00
